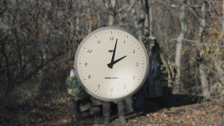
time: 2:02
